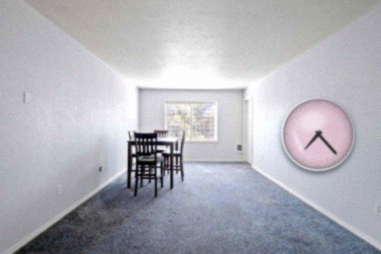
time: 7:23
